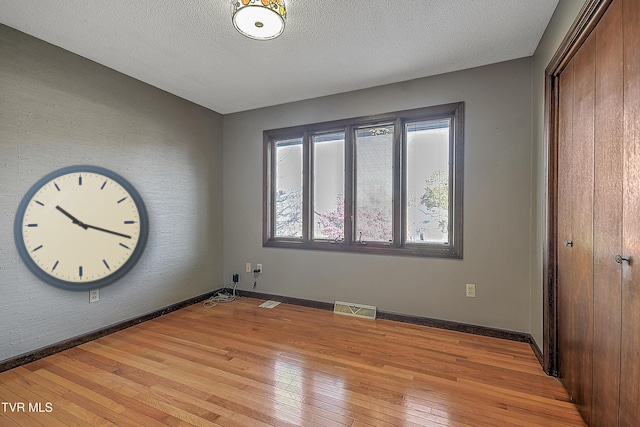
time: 10:18
